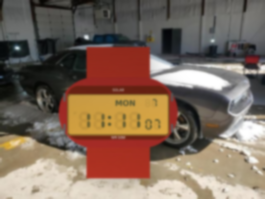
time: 11:11:07
